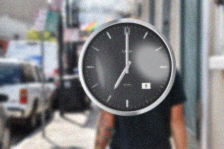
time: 7:00
